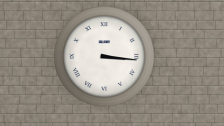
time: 3:16
